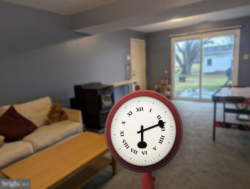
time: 6:13
